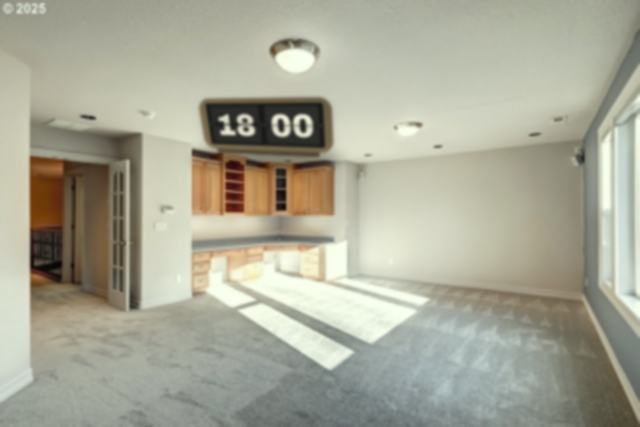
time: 18:00
